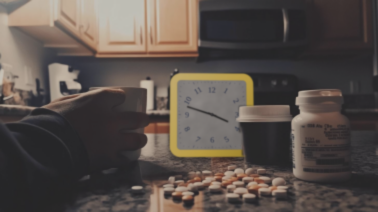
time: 3:48
